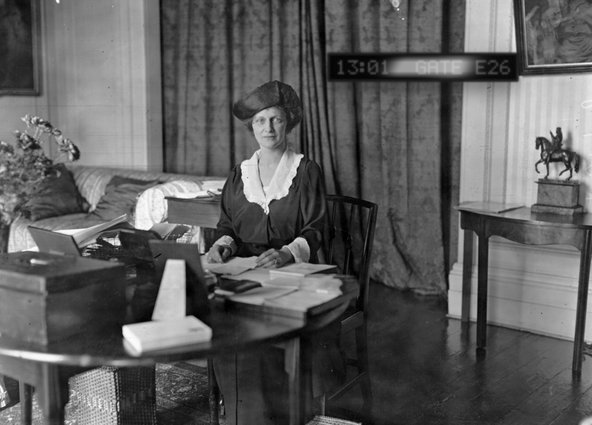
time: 13:01
